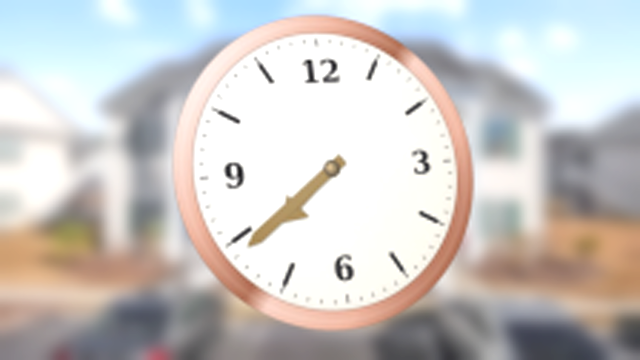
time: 7:39
